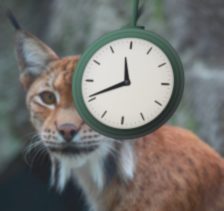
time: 11:41
